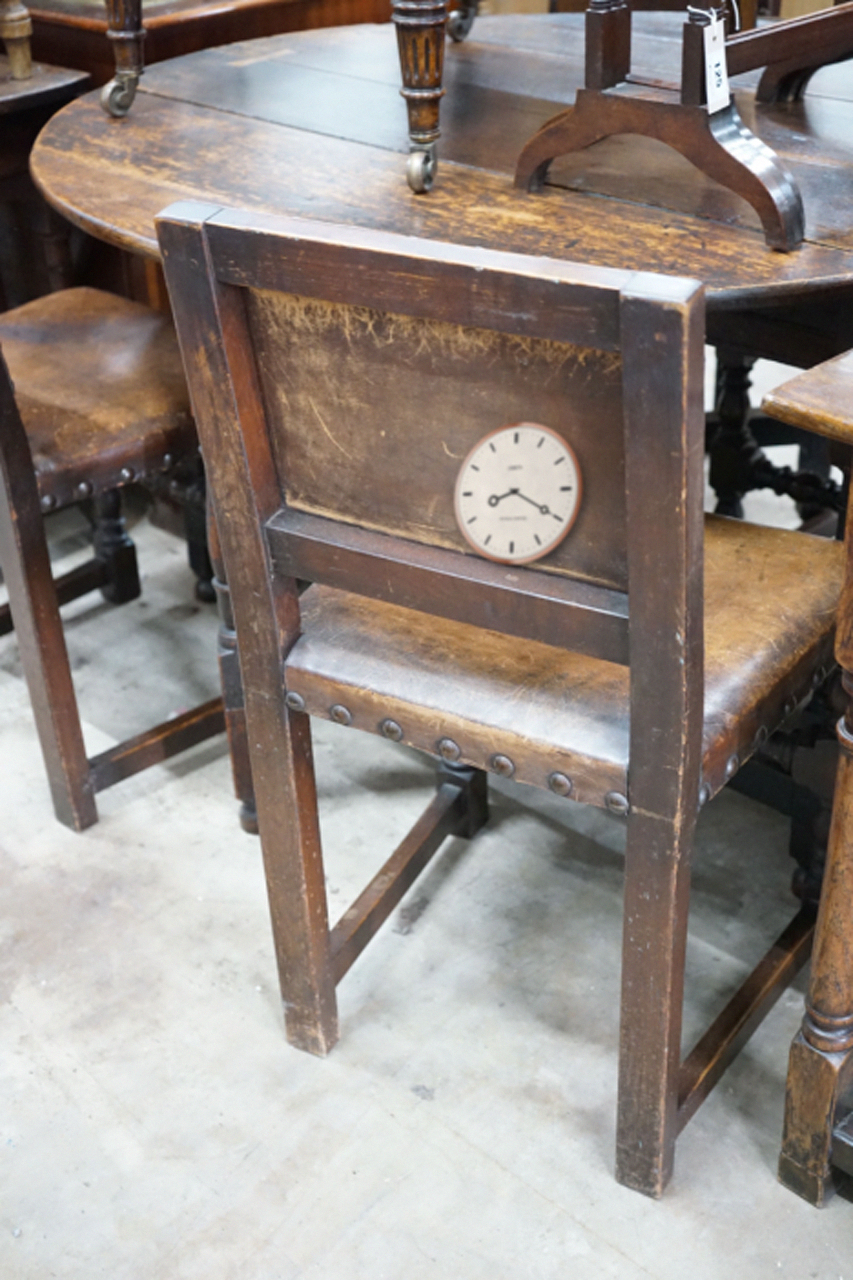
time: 8:20
